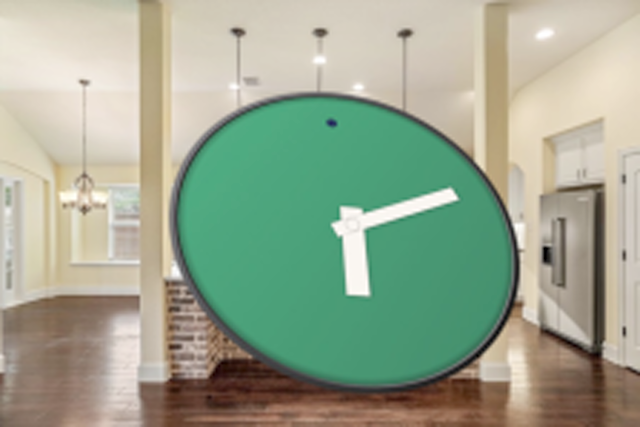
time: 6:12
